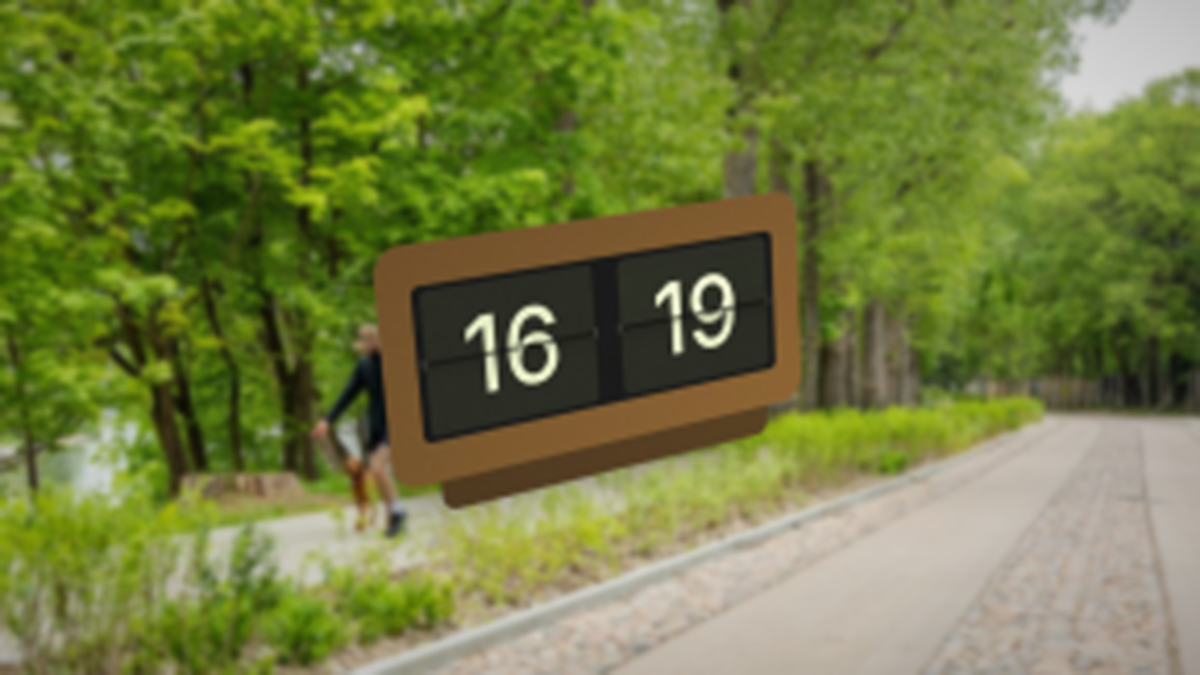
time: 16:19
